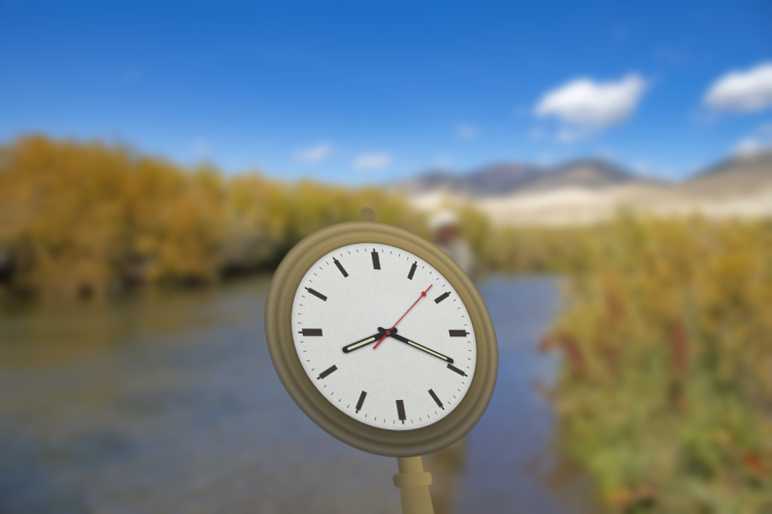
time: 8:19:08
